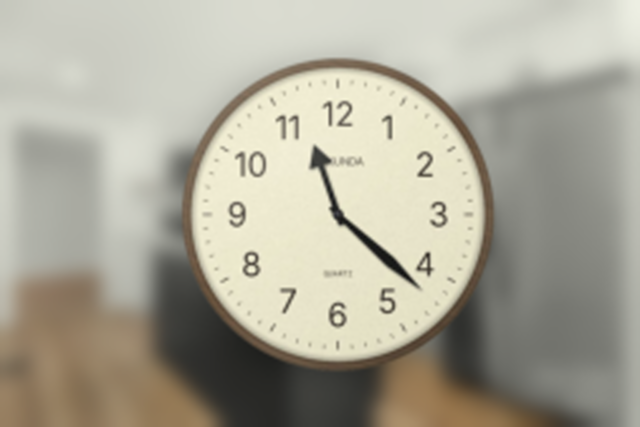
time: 11:22
